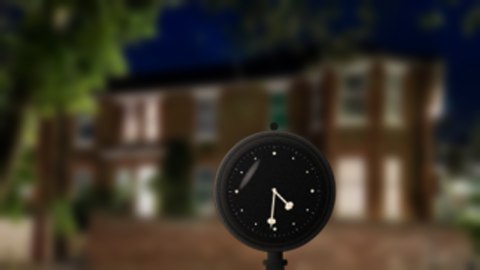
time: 4:31
